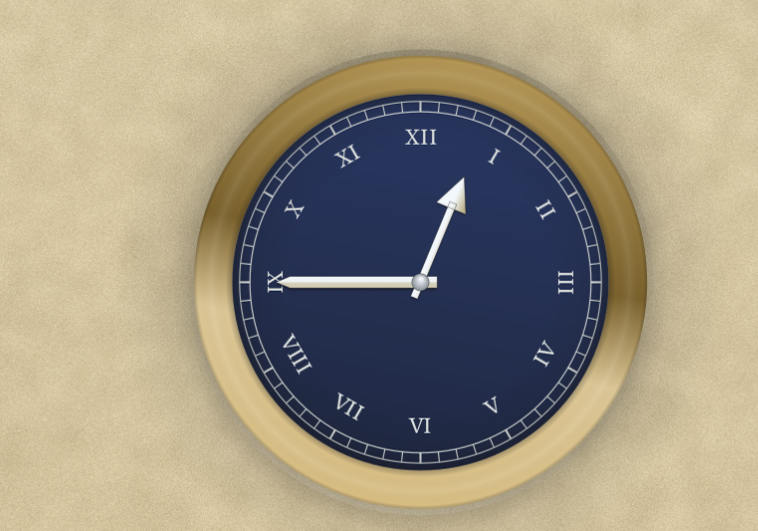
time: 12:45
